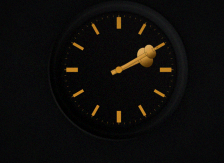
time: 2:10
